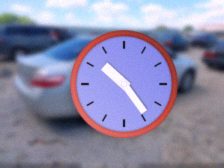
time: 10:24
